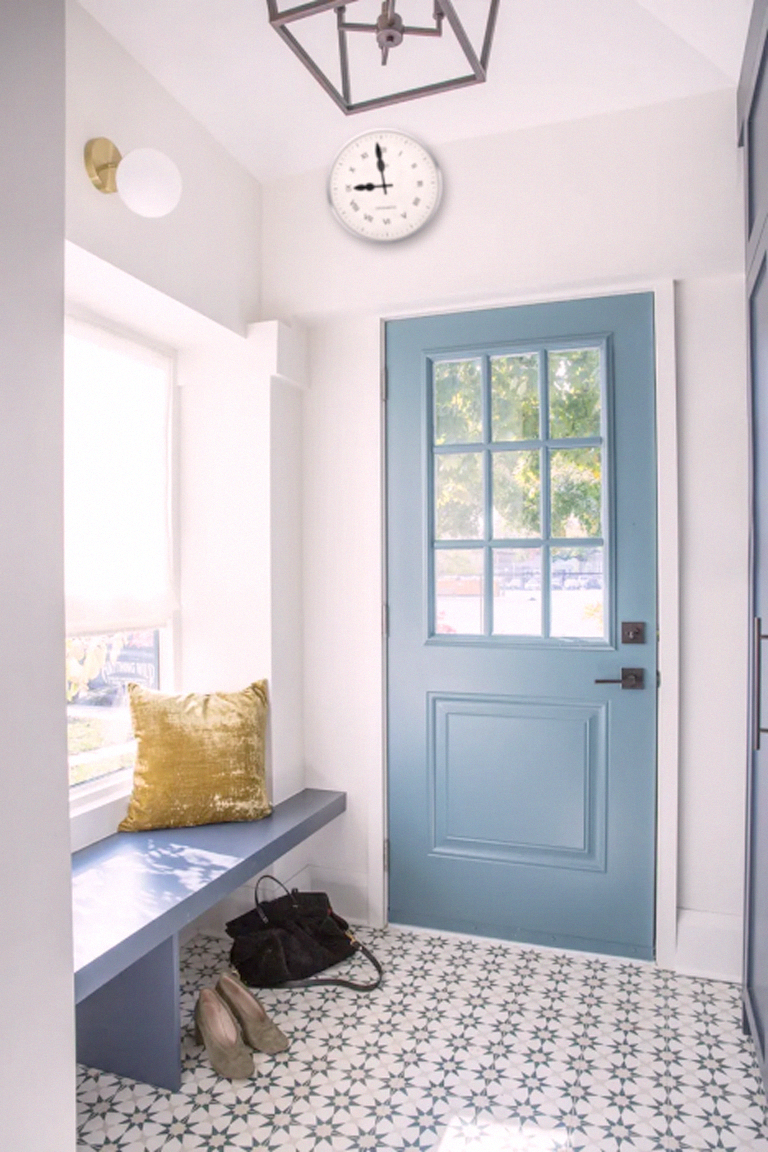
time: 8:59
